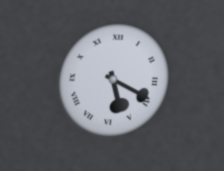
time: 5:19
